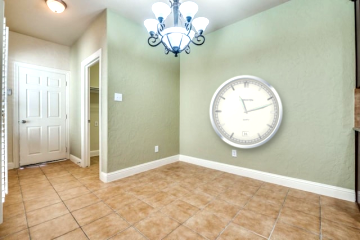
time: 11:12
